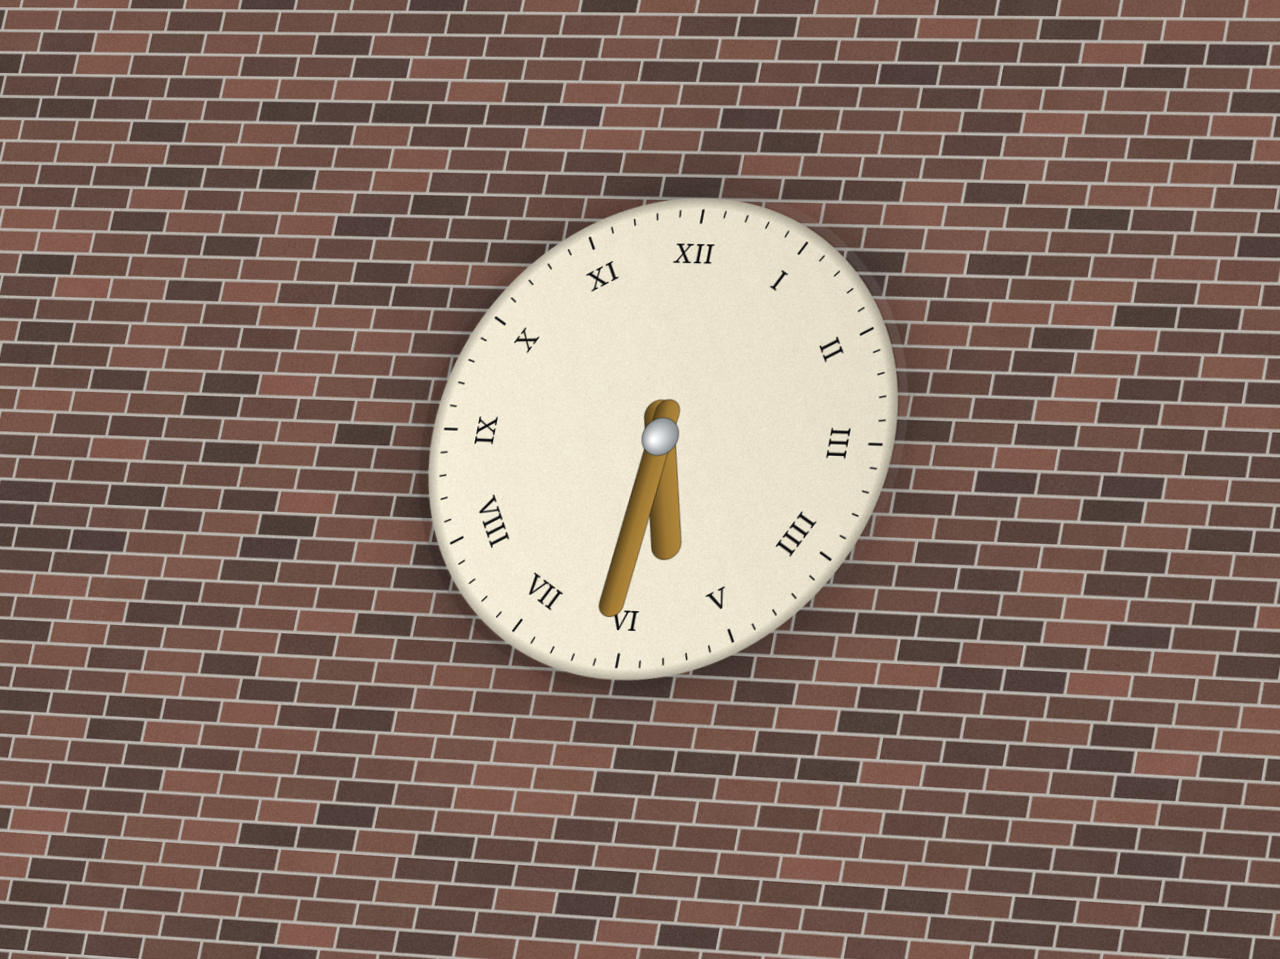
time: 5:31
